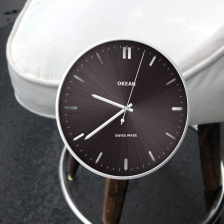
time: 9:39:03
